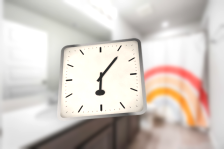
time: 6:06
